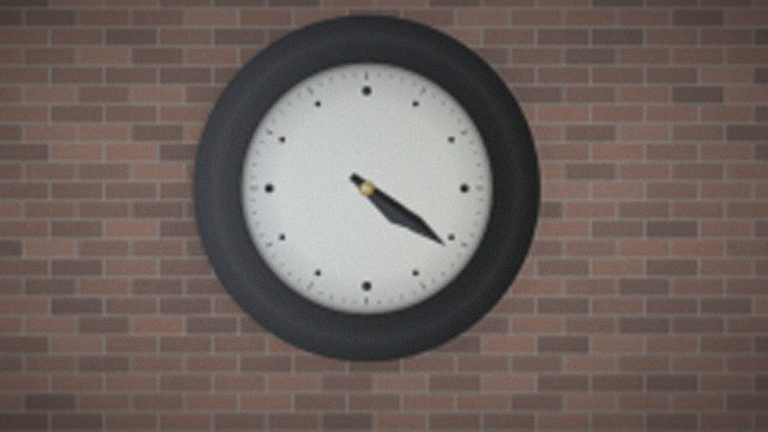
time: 4:21
